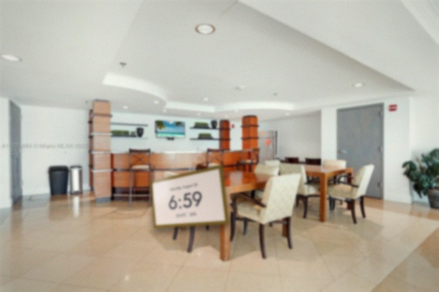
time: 6:59
